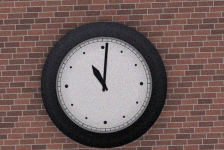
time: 11:01
